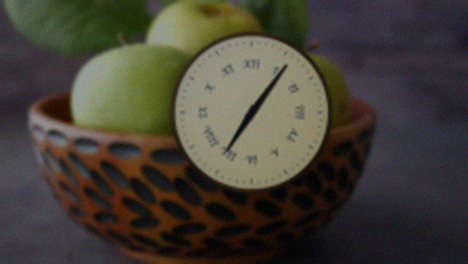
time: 7:06
